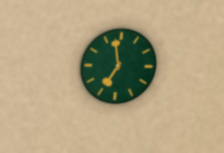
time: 6:58
